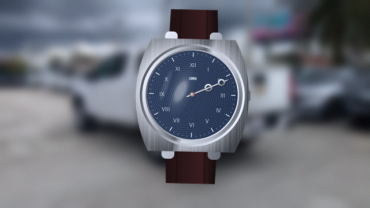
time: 2:11
